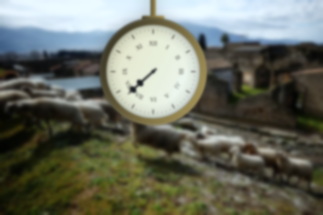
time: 7:38
